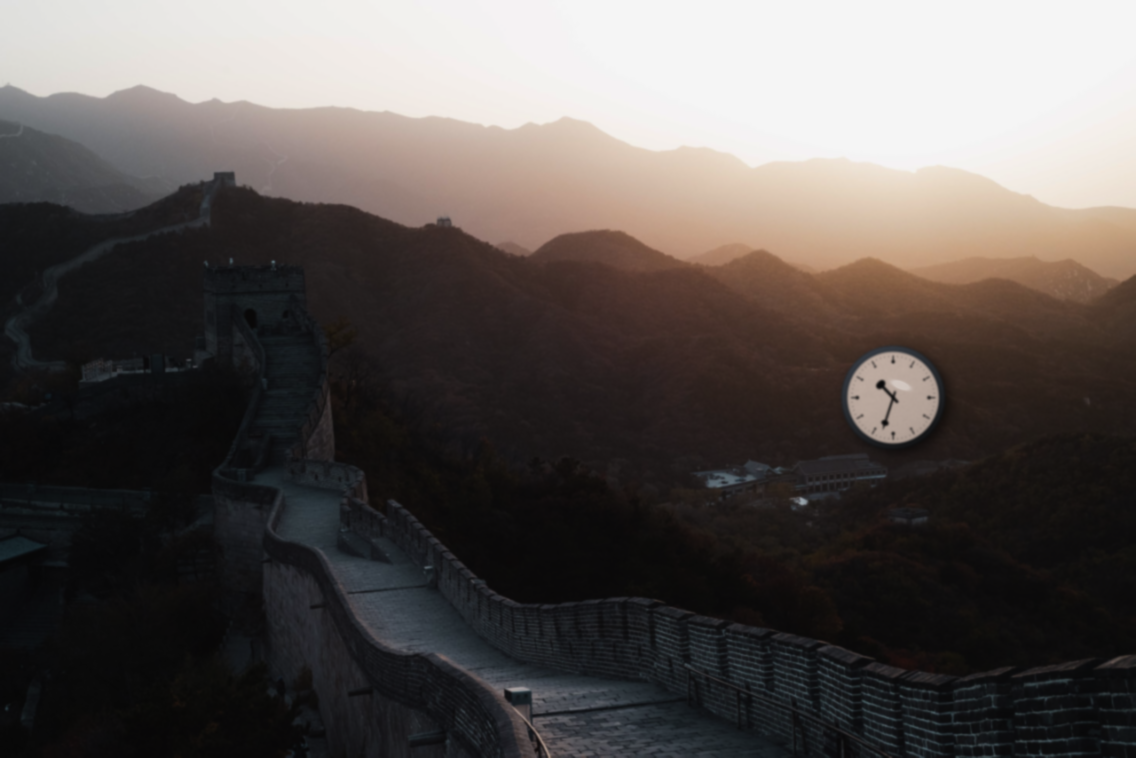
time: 10:33
